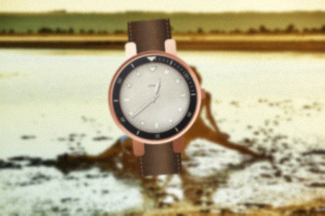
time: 12:39
